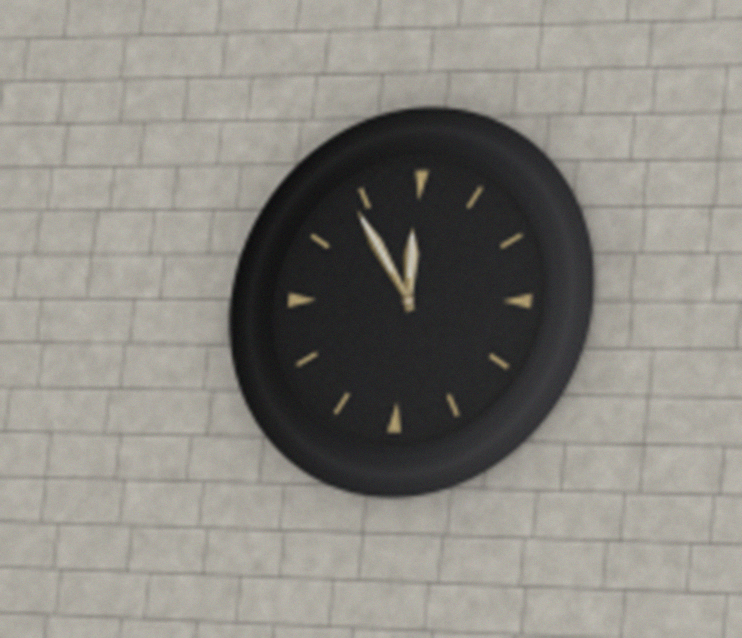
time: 11:54
